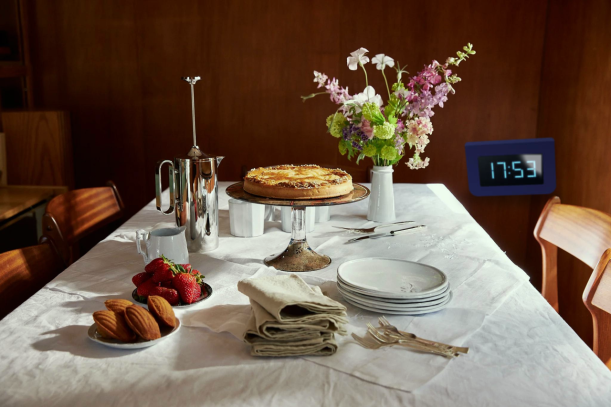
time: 17:53
